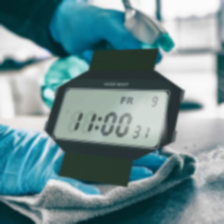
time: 11:00:31
